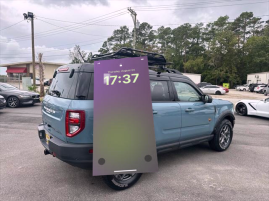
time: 17:37
